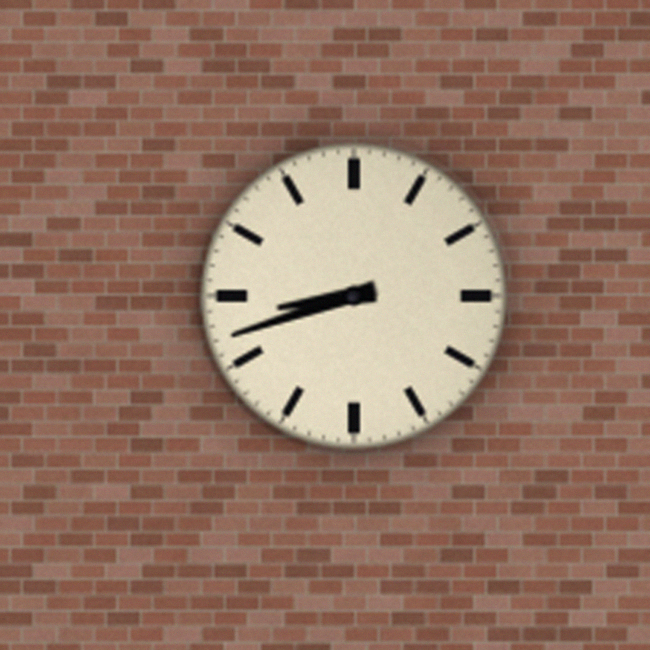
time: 8:42
